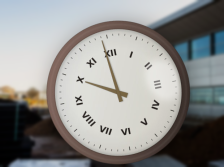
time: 9:59
